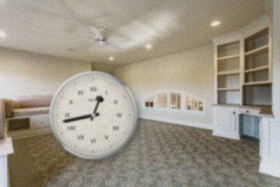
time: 12:43
